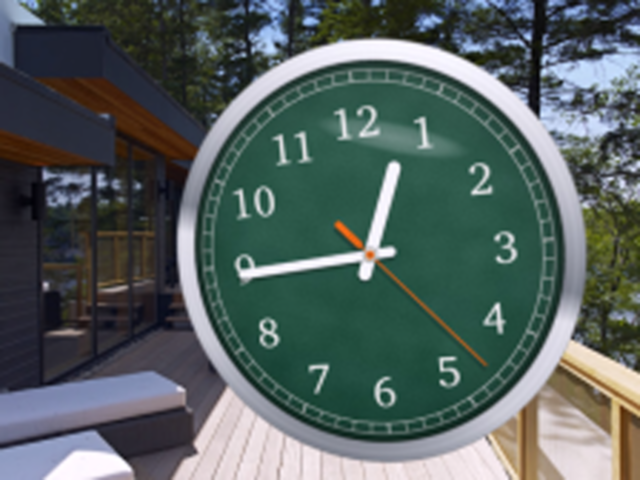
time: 12:44:23
